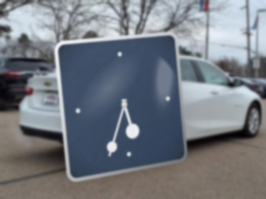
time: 5:34
